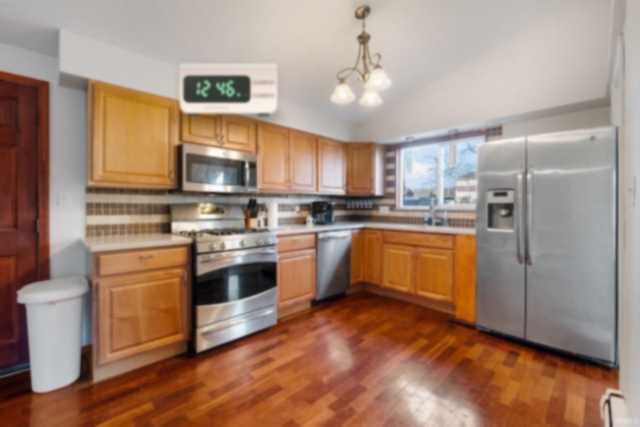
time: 12:46
